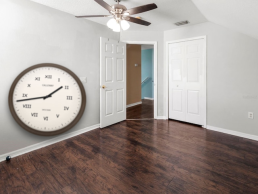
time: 1:43
